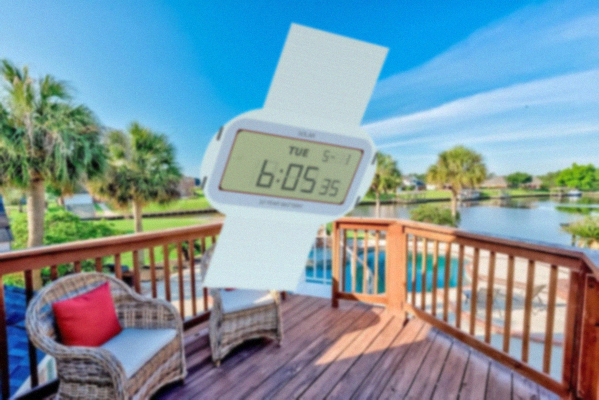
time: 6:05:35
